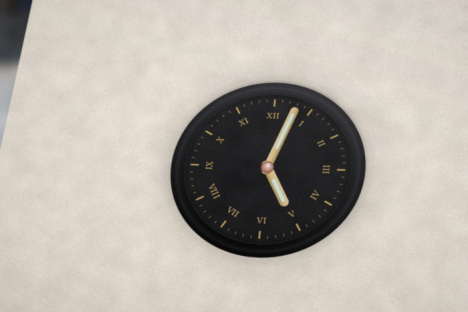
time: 5:03
